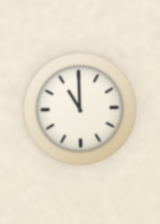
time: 11:00
